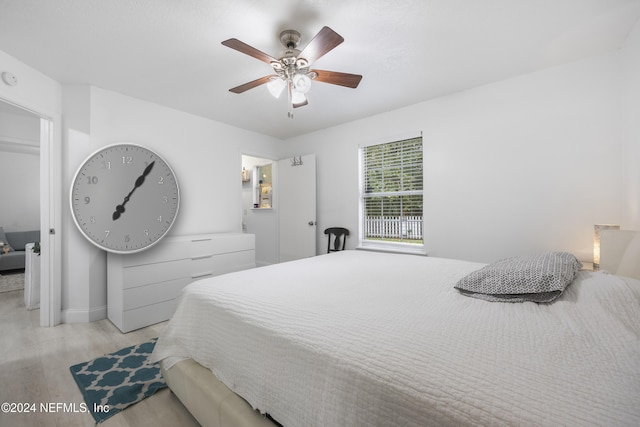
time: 7:06
